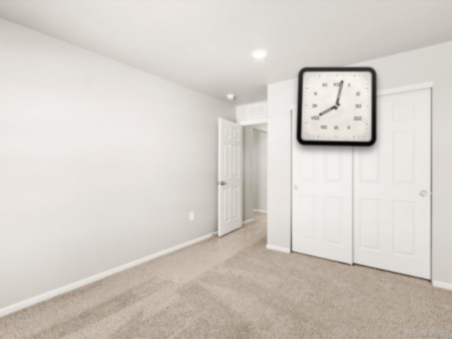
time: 8:02
